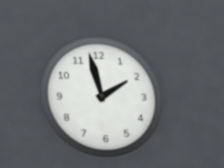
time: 1:58
